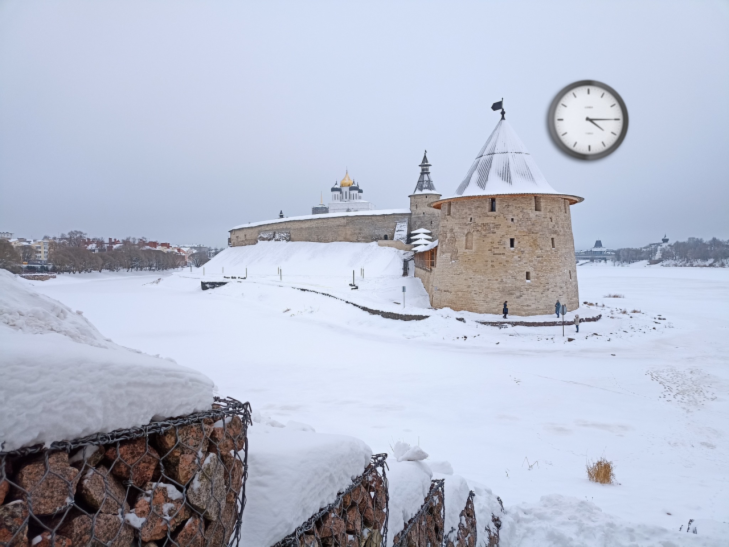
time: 4:15
